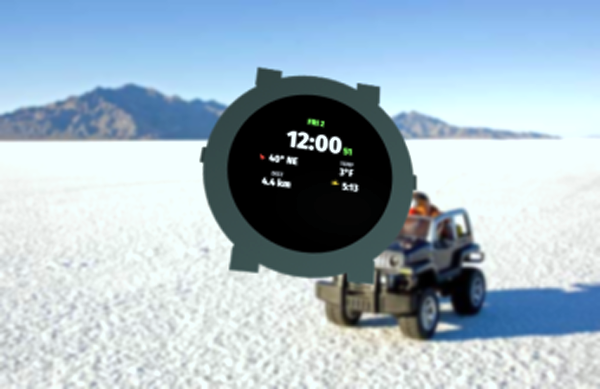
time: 12:00
